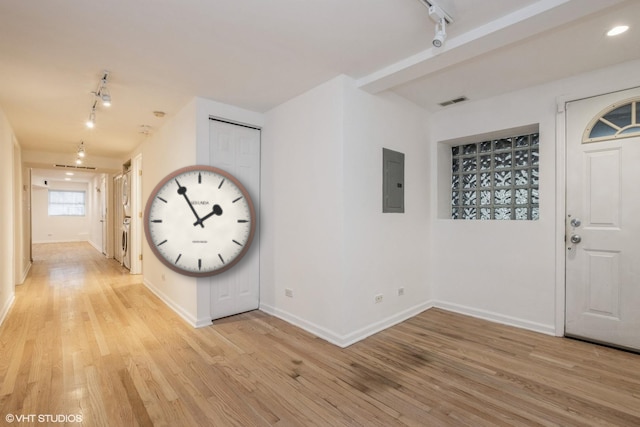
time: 1:55
